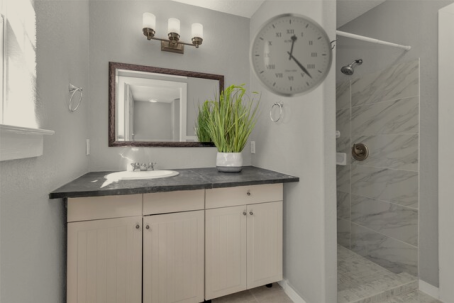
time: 12:23
